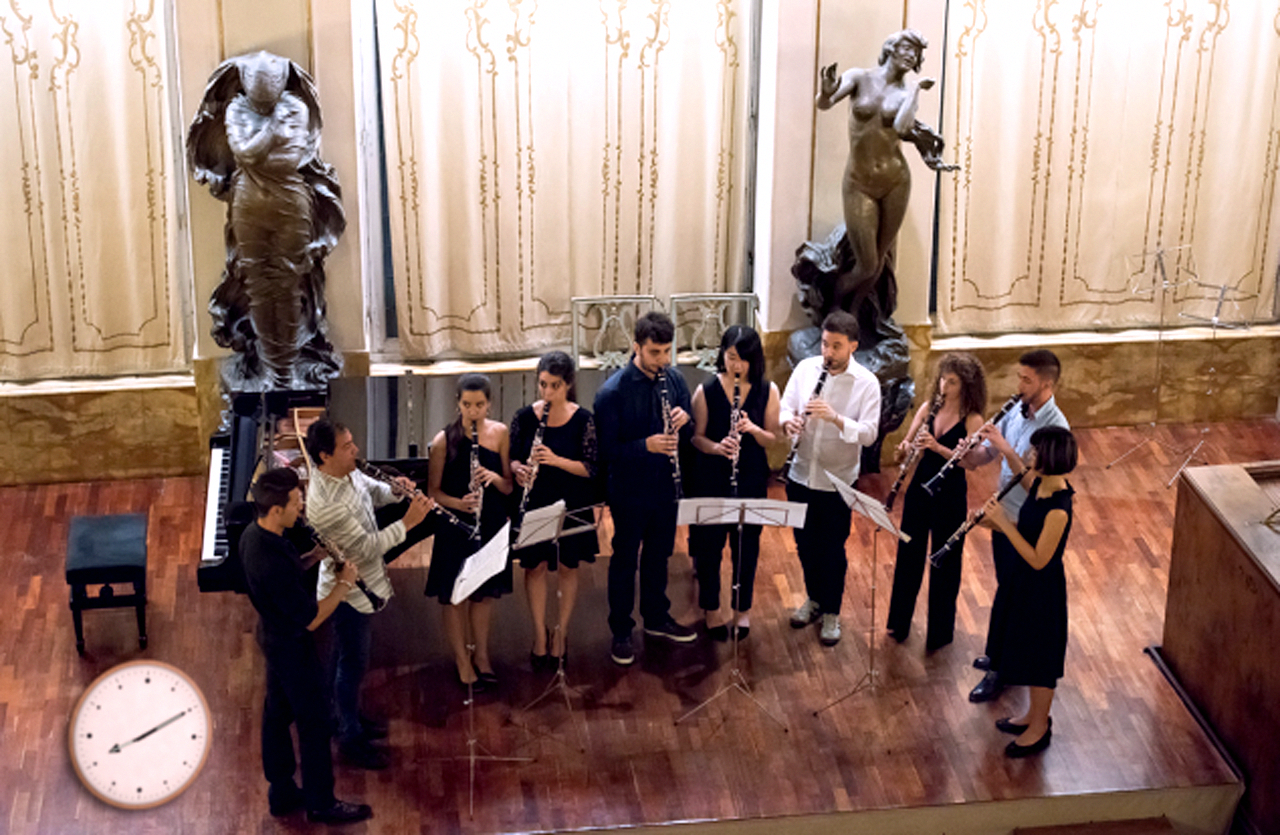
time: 8:10
